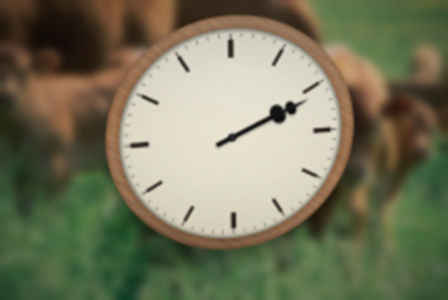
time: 2:11
